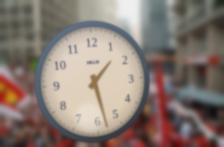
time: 1:28
